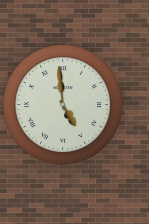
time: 4:59
